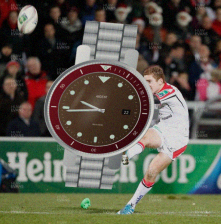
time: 9:44
